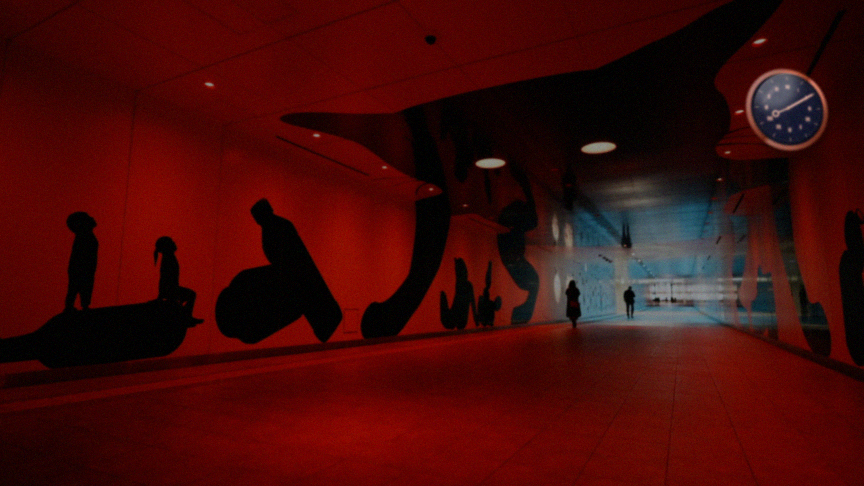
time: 8:10
